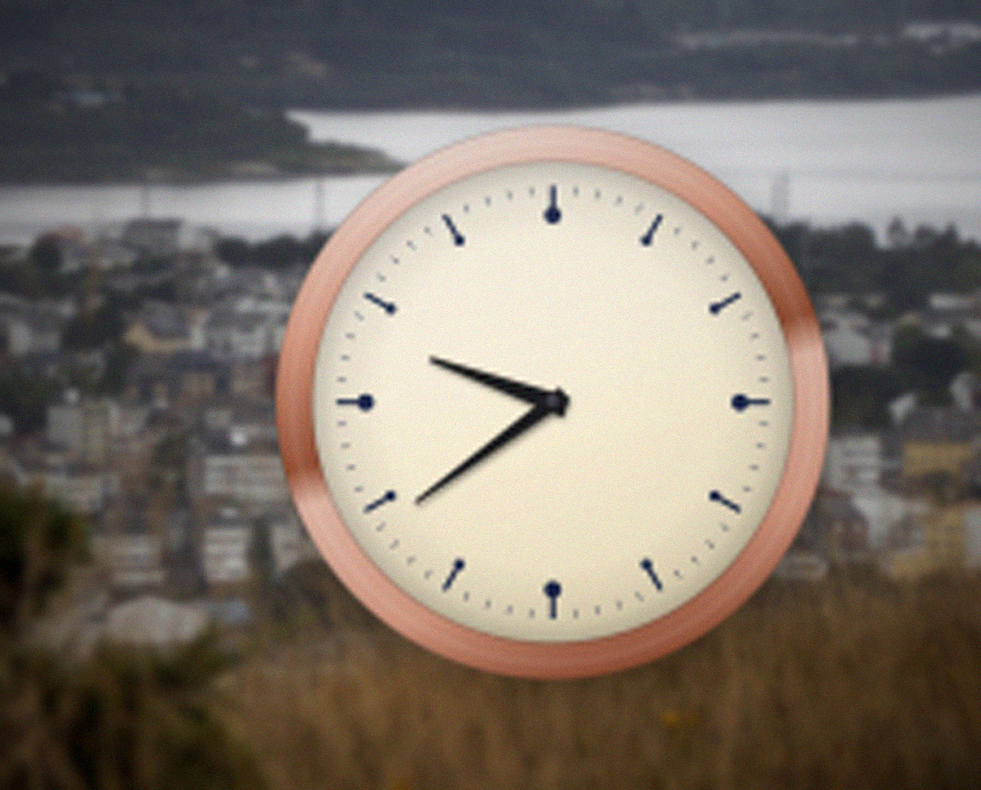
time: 9:39
